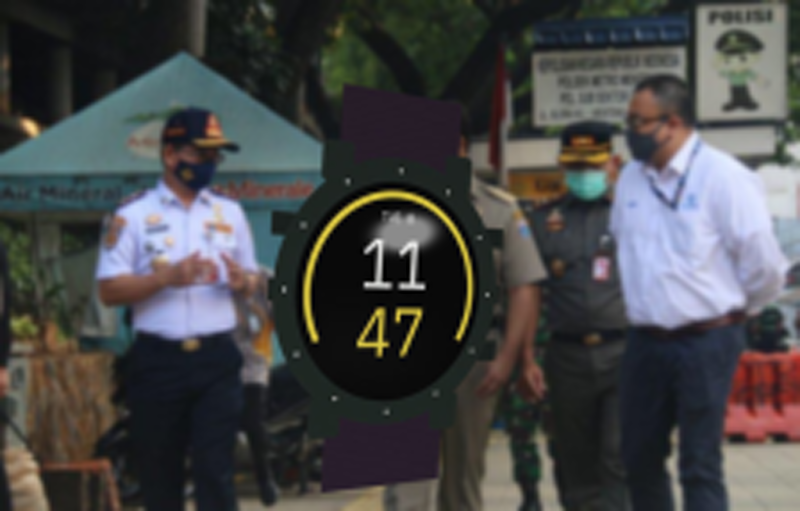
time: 11:47
